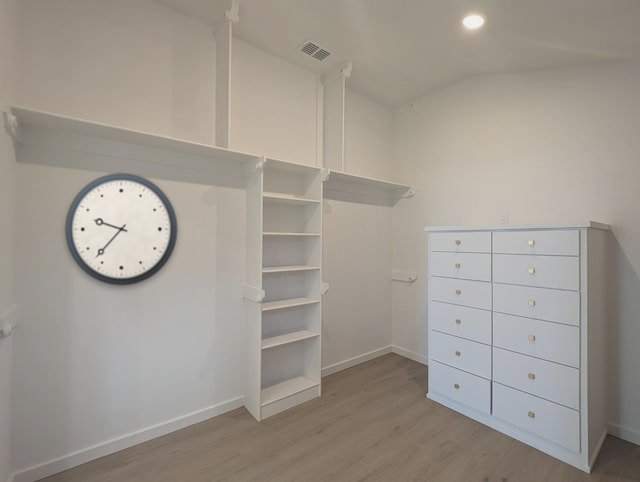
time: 9:37
